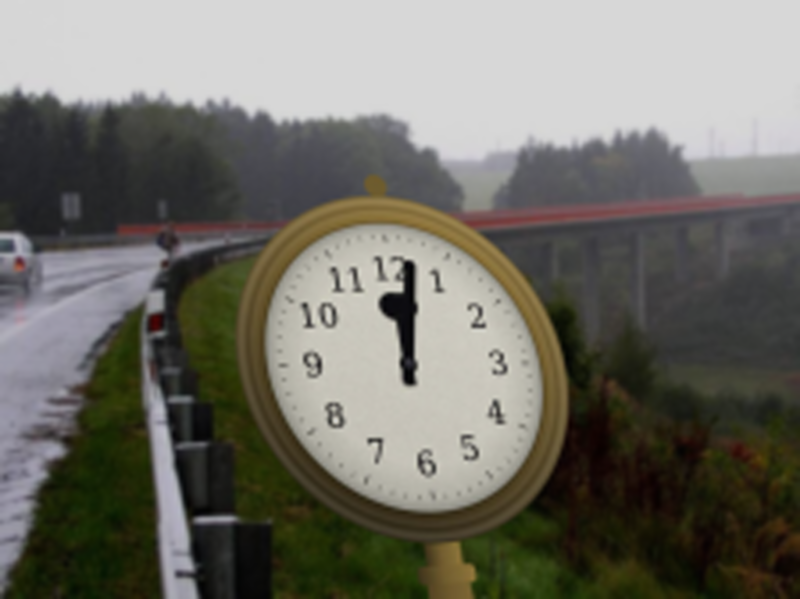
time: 12:02
